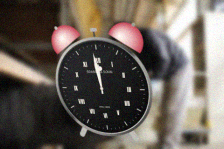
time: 11:59
